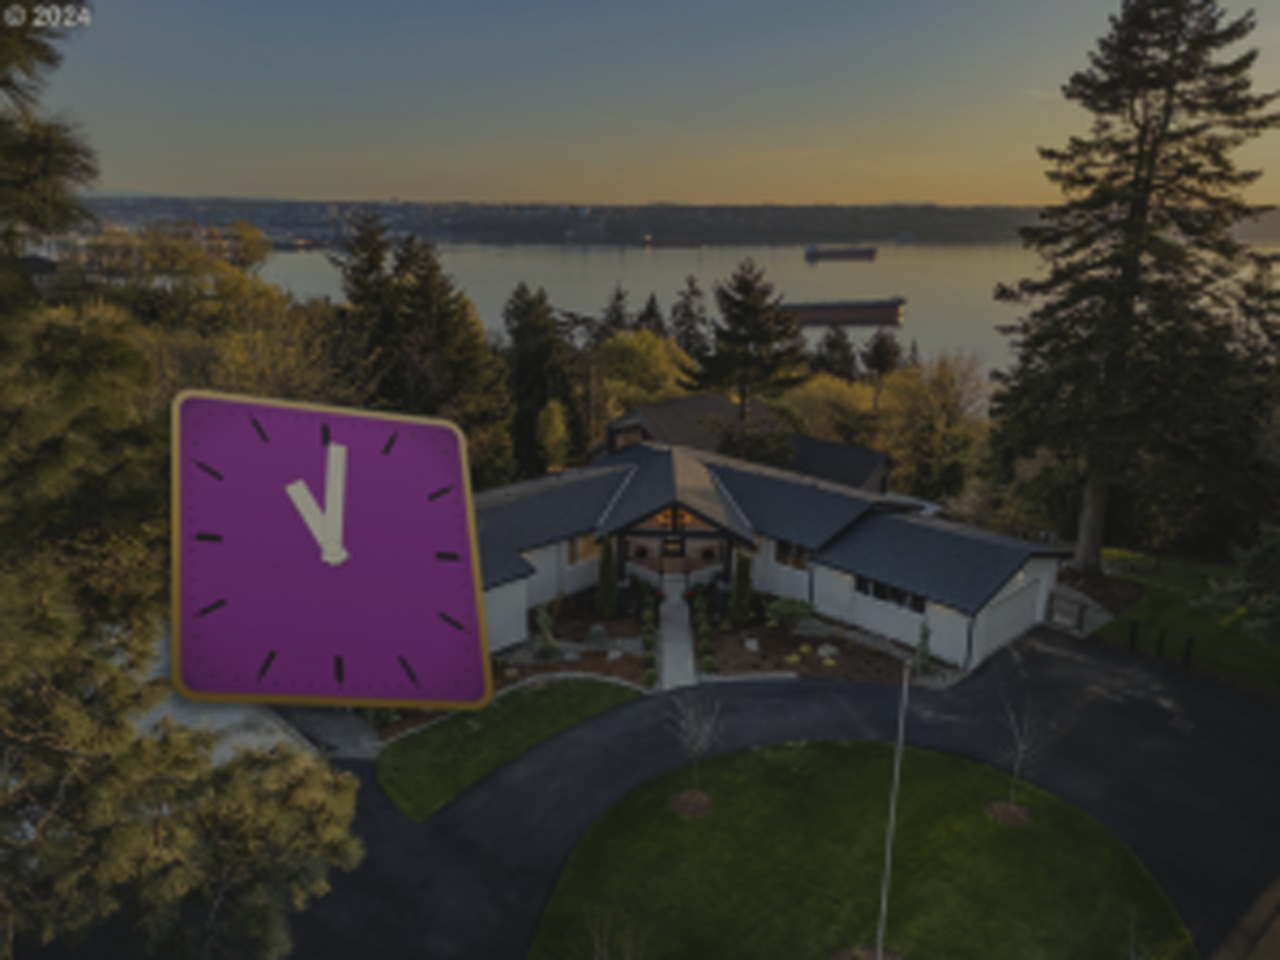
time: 11:01
